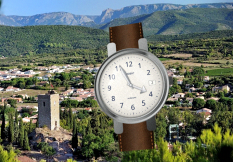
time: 3:56
